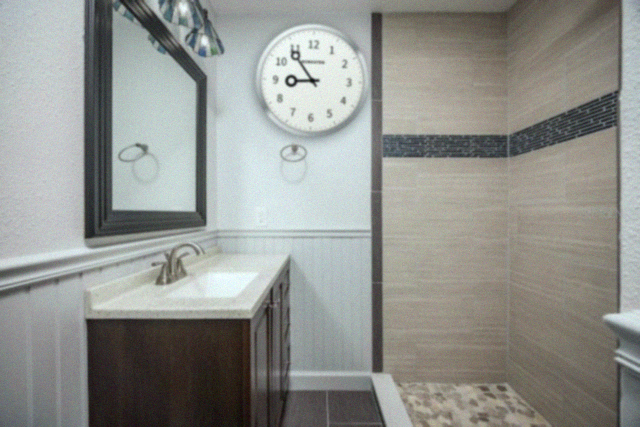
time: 8:54
